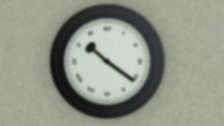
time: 10:21
